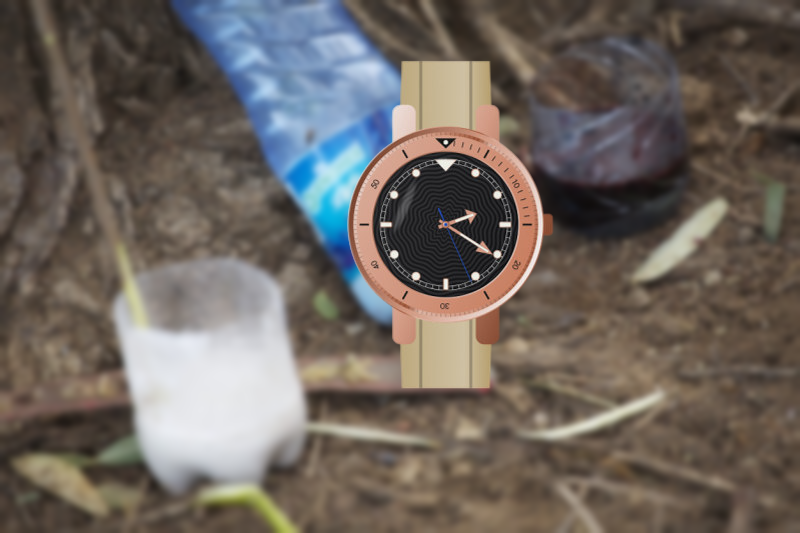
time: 2:20:26
